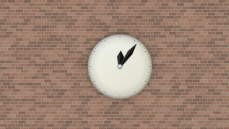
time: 12:06
